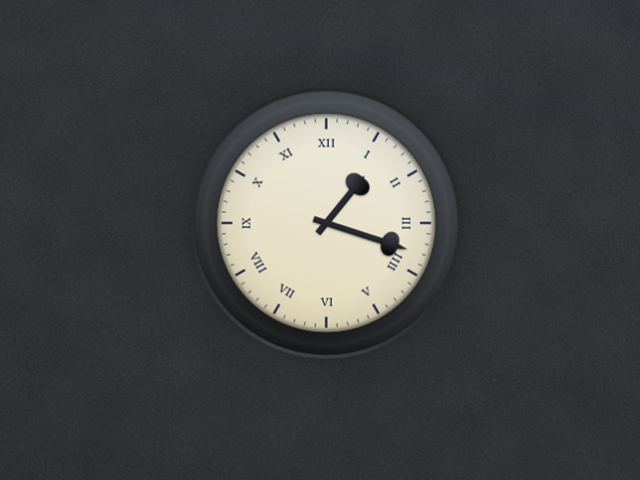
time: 1:18
